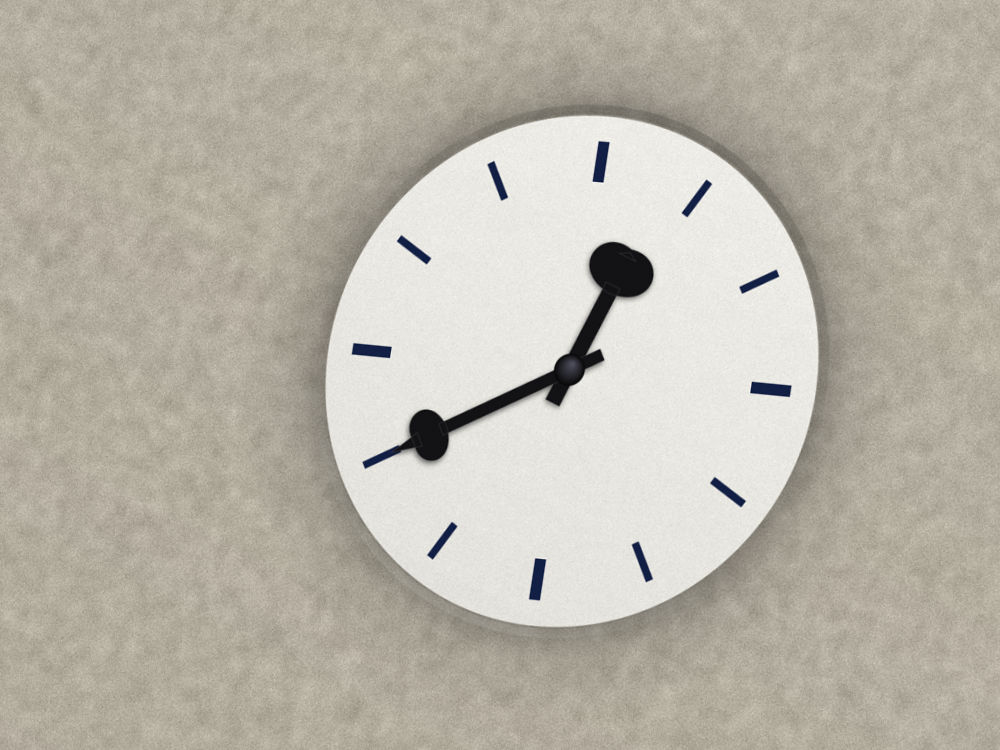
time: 12:40
